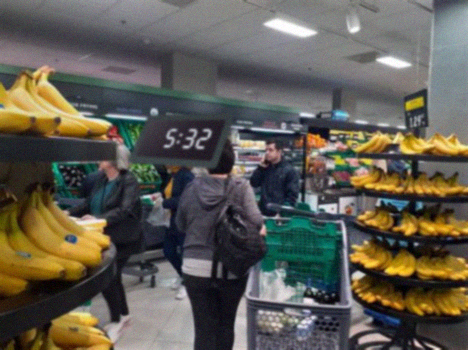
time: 5:32
